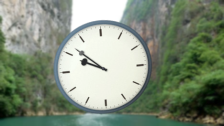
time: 9:52
